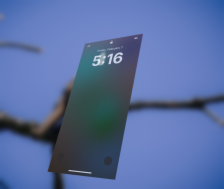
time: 5:16
